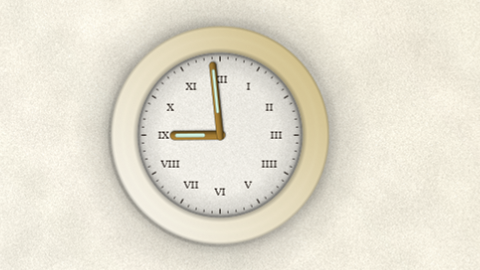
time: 8:59
